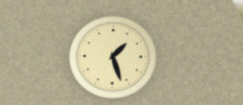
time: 1:27
